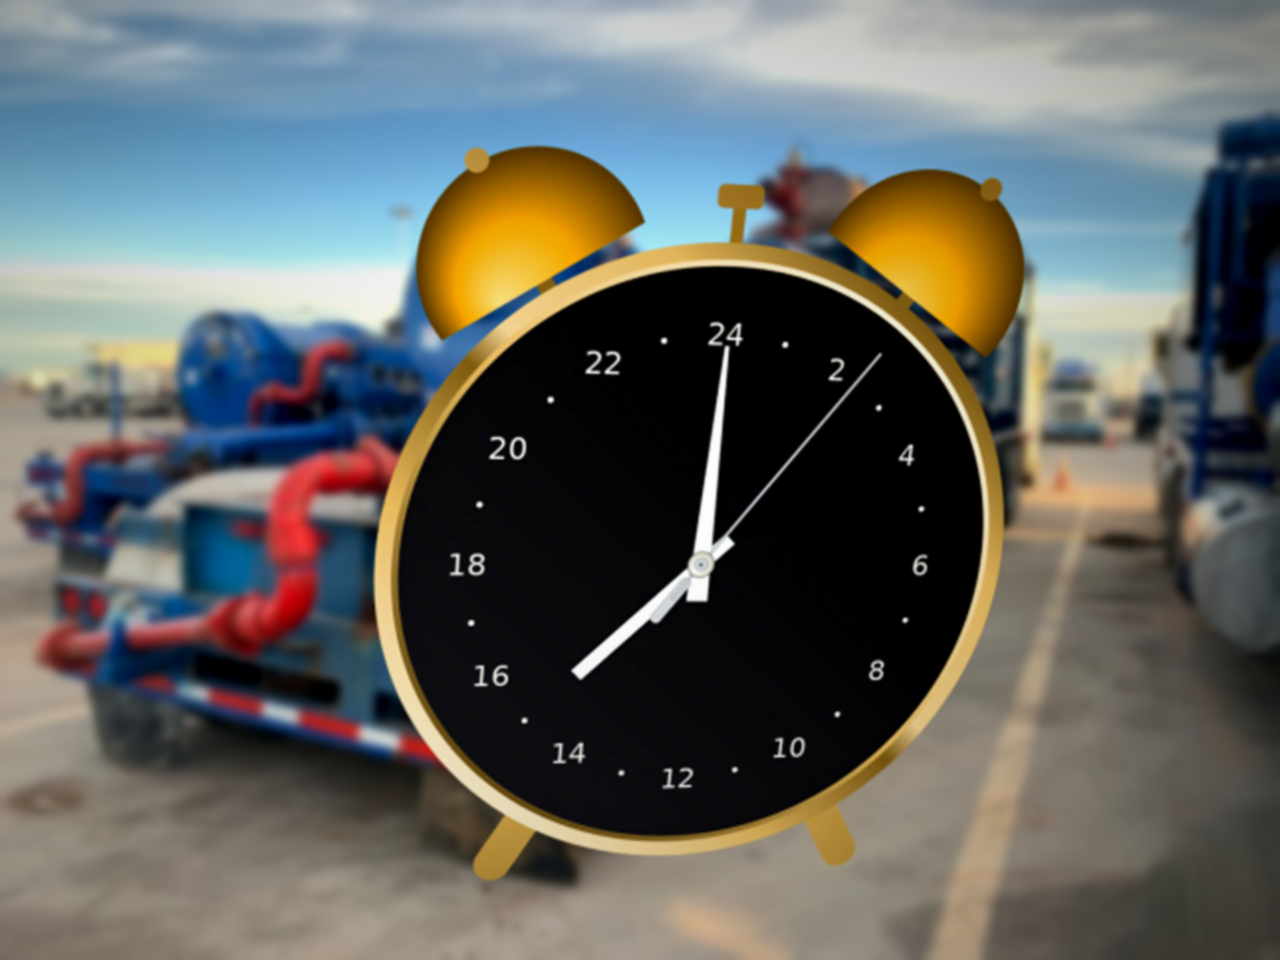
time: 15:00:06
